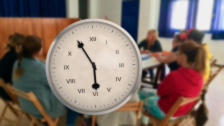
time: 5:55
